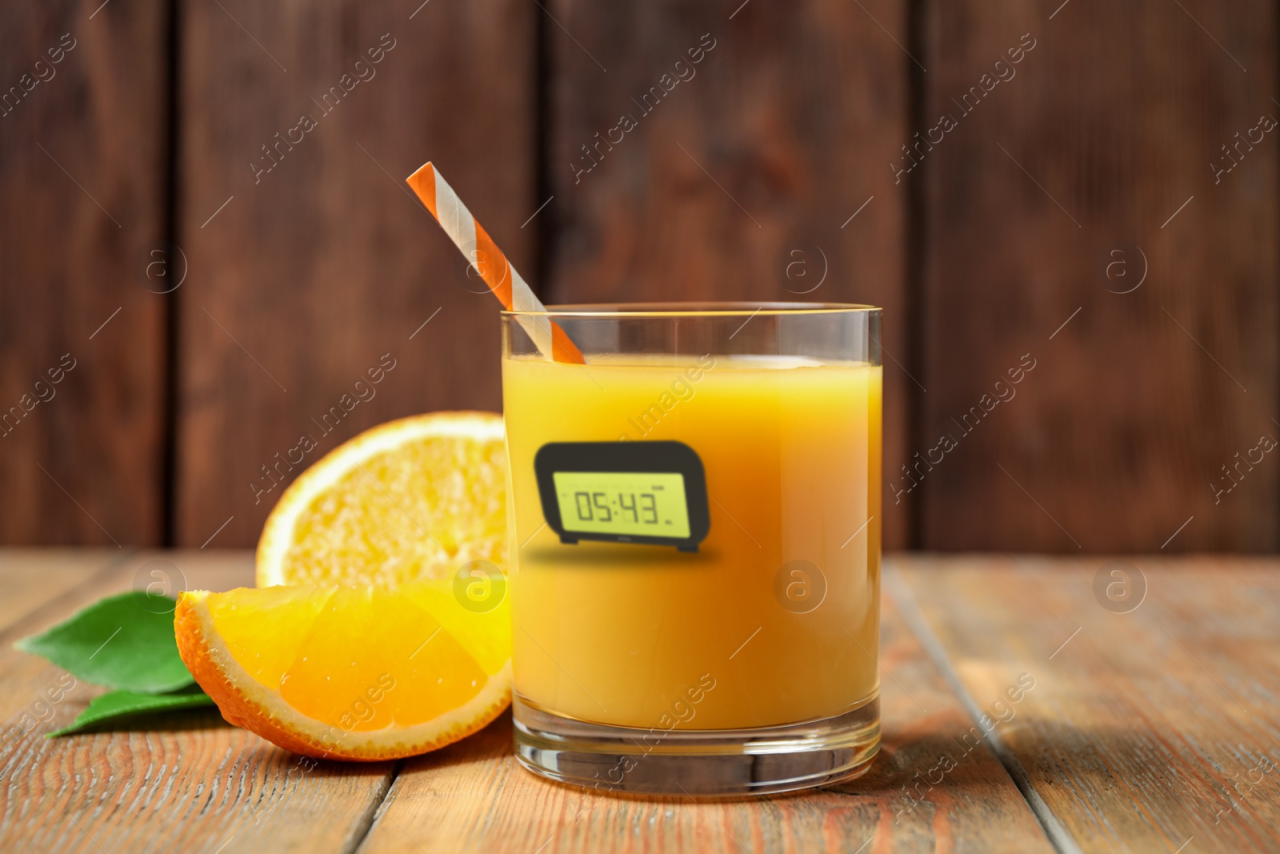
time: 5:43
